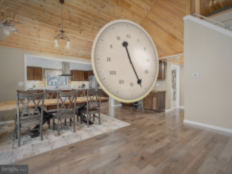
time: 11:26
